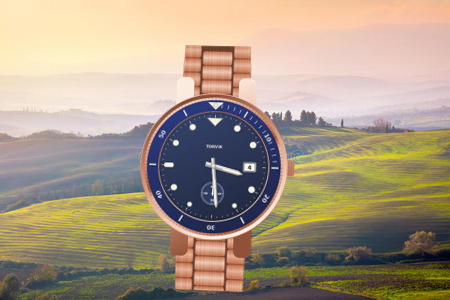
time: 3:29
